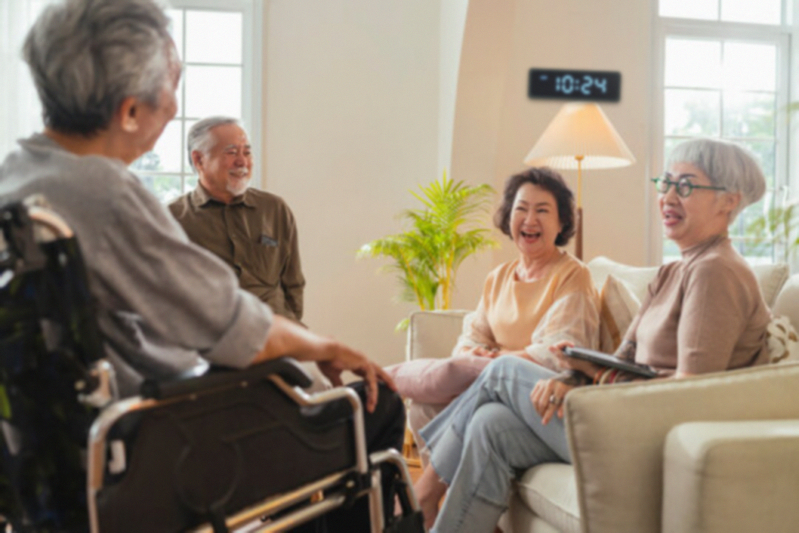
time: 10:24
